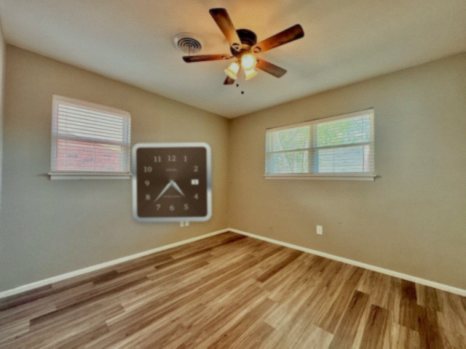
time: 4:37
